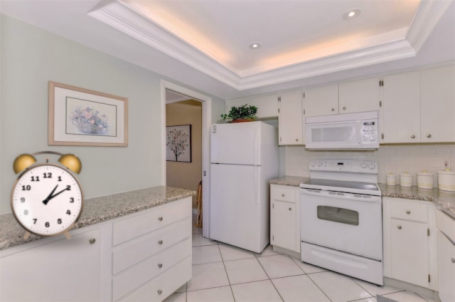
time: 1:10
